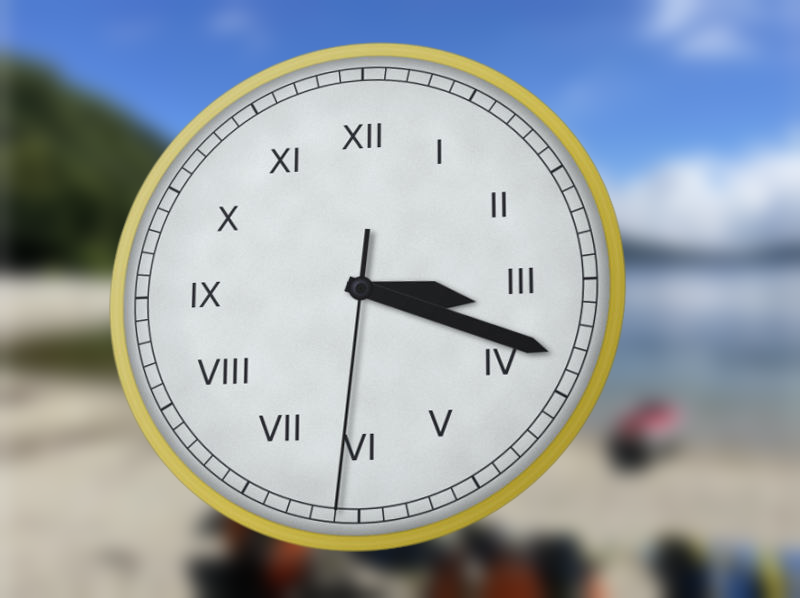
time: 3:18:31
